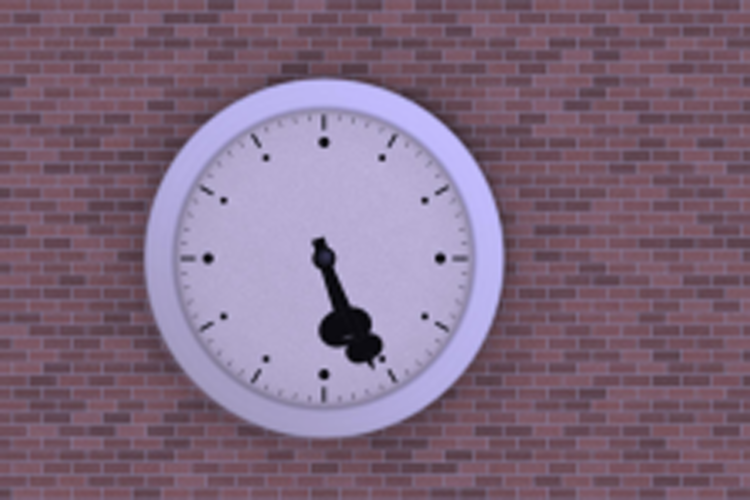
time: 5:26
